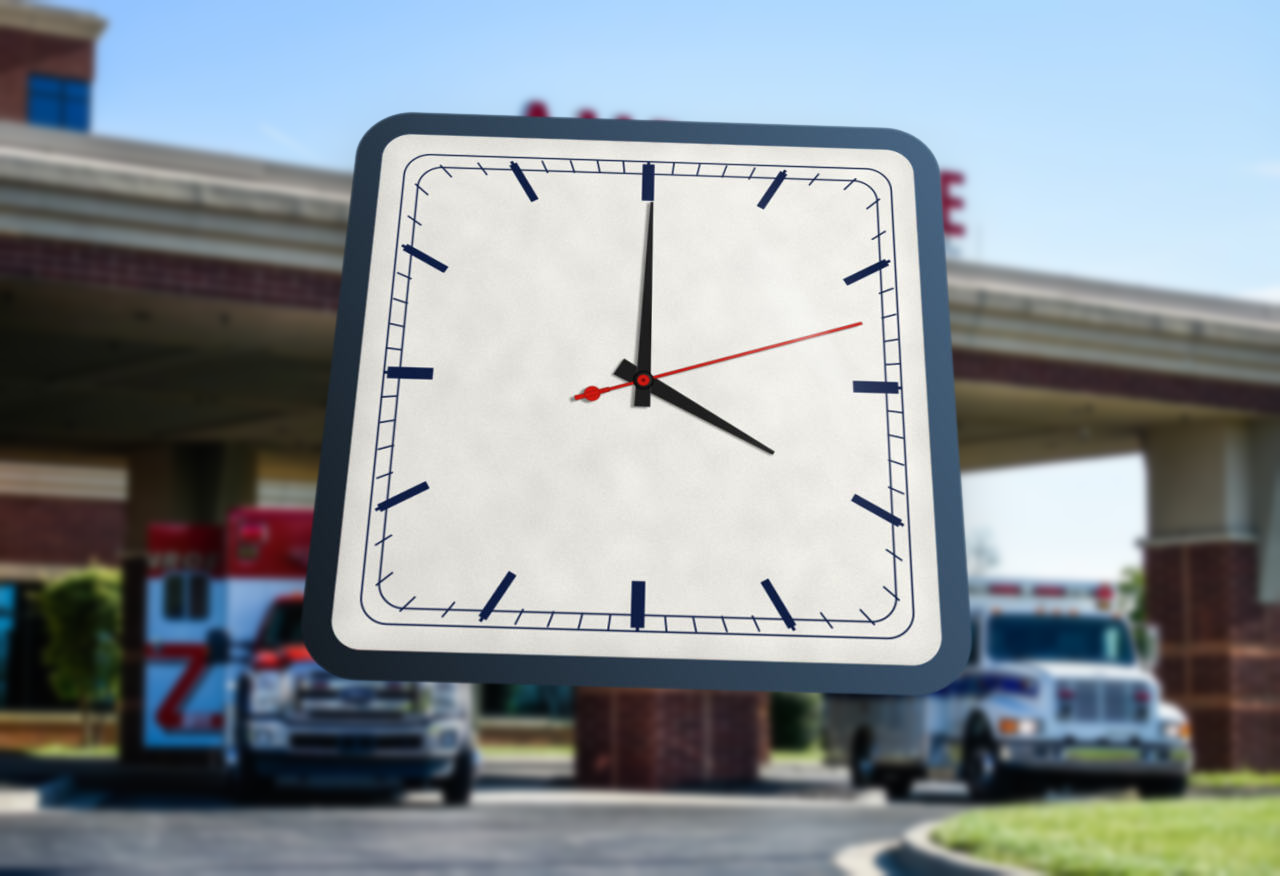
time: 4:00:12
